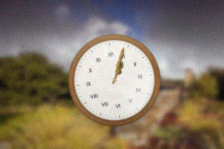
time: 1:04
